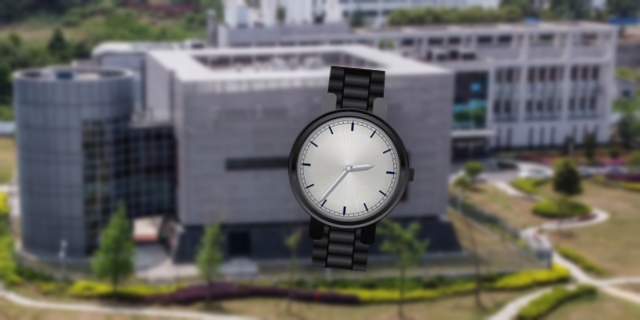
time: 2:36
